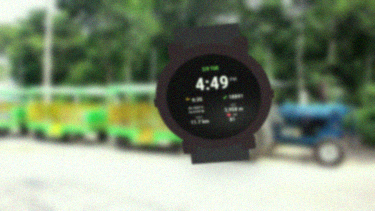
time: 4:49
